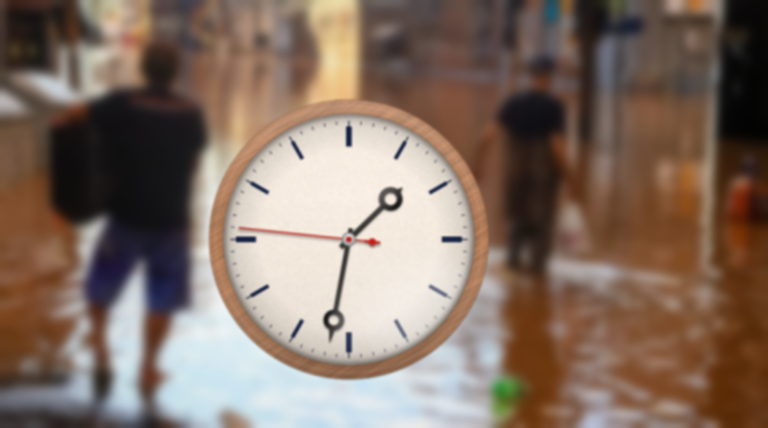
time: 1:31:46
